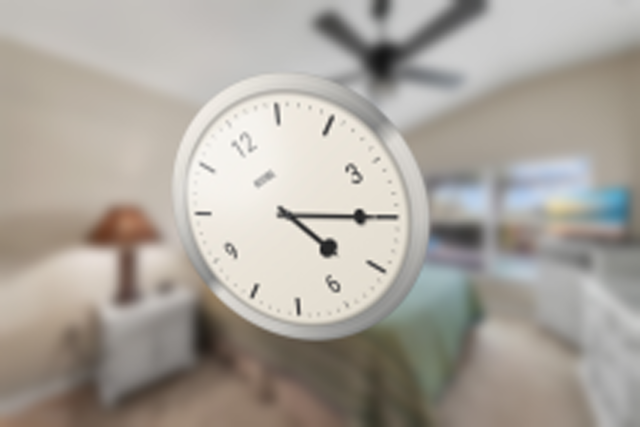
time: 5:20
